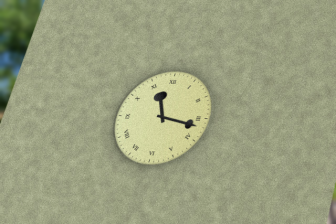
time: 11:17
